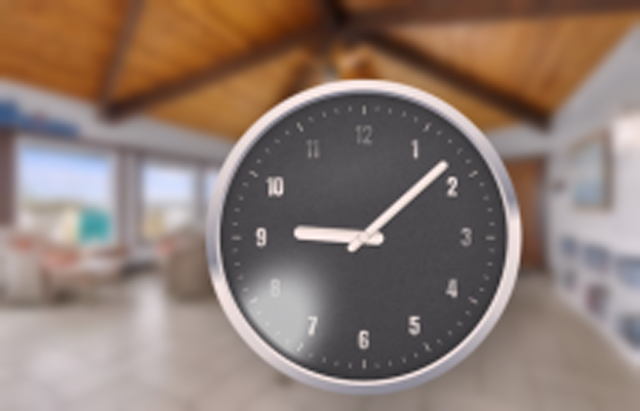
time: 9:08
